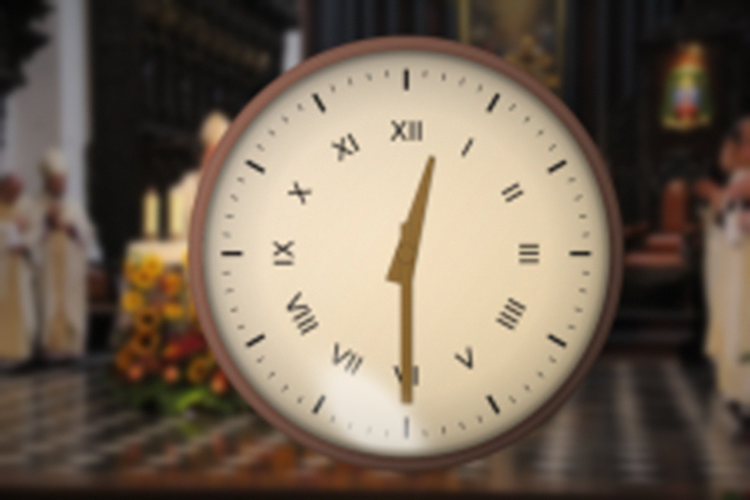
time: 12:30
